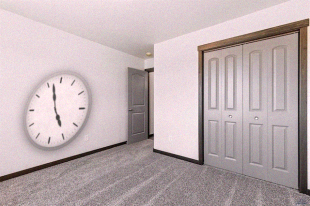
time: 4:57
